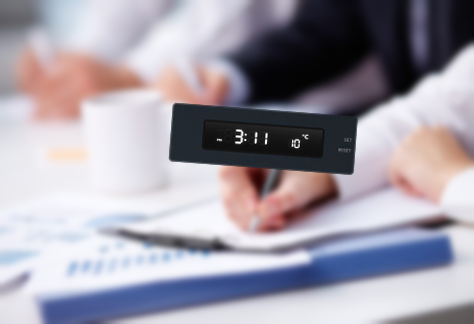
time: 3:11
